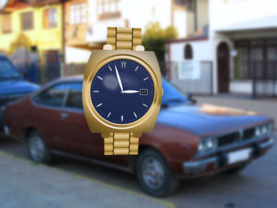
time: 2:57
